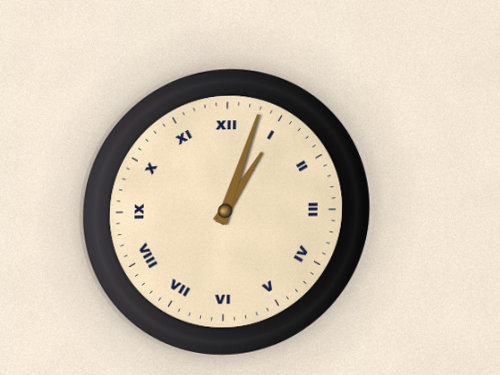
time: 1:03
